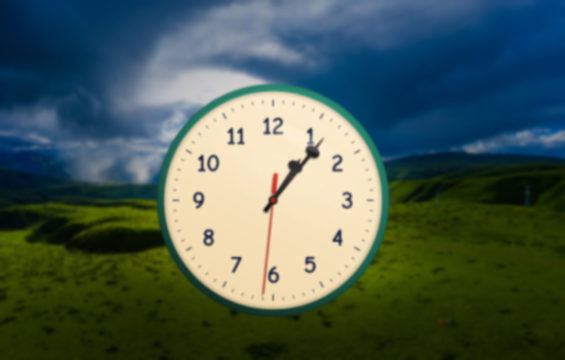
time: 1:06:31
